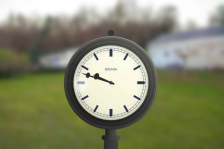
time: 9:48
